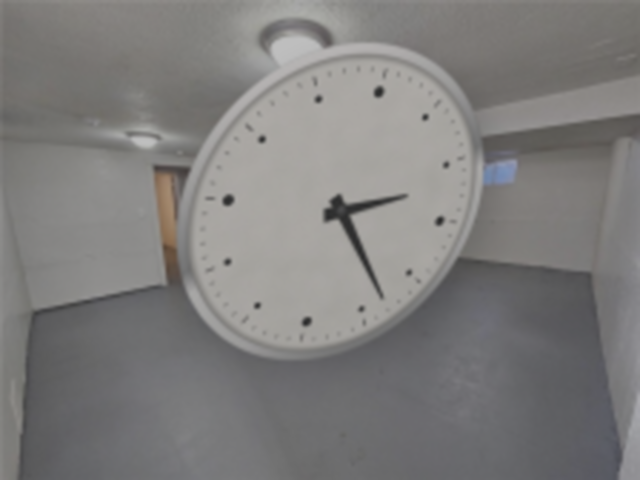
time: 2:23
